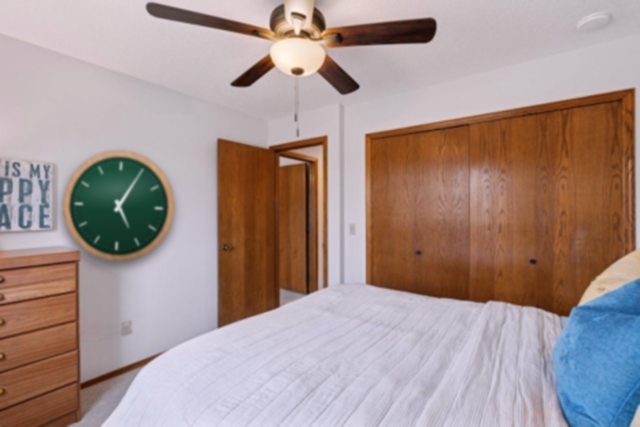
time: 5:05
